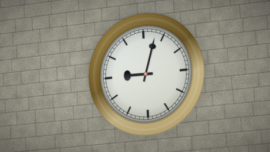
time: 9:03
